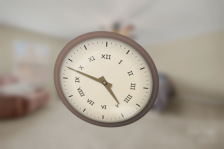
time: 4:48
